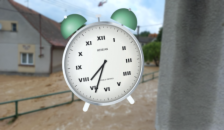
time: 7:34
